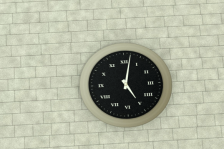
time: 5:02
